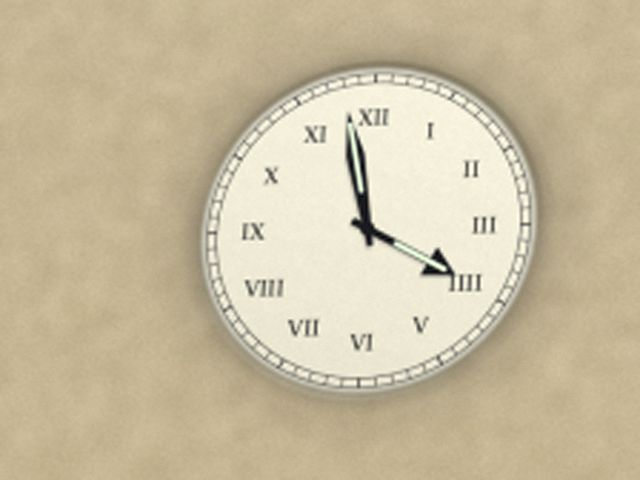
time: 3:58
